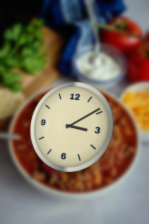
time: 3:09
